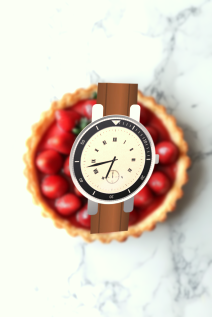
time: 6:43
